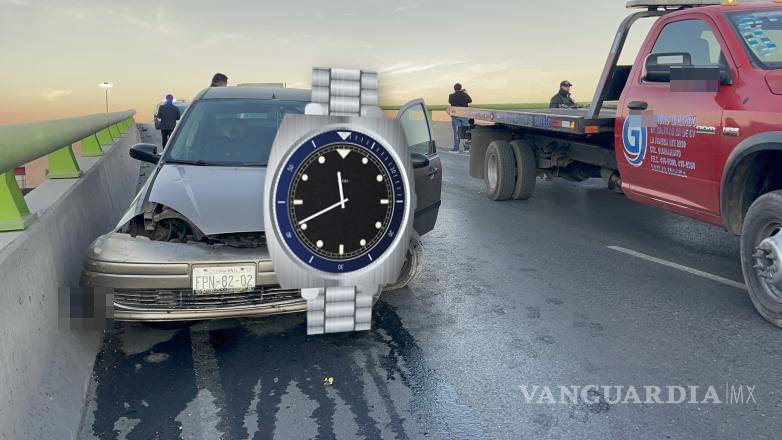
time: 11:41
